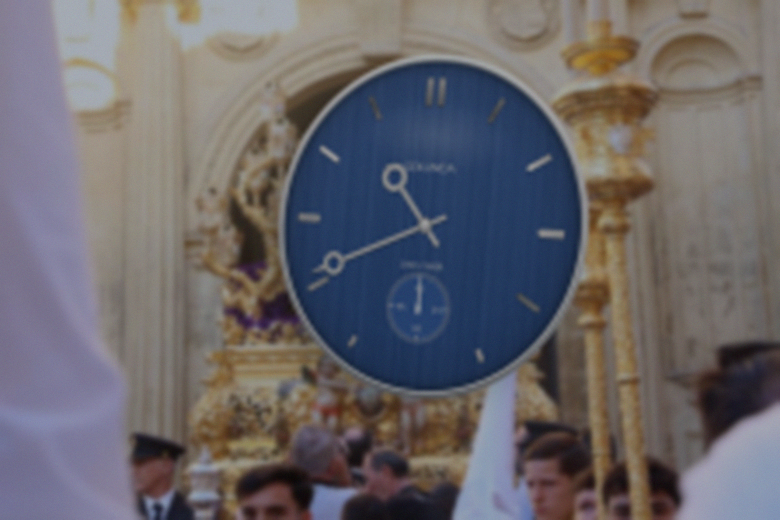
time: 10:41
